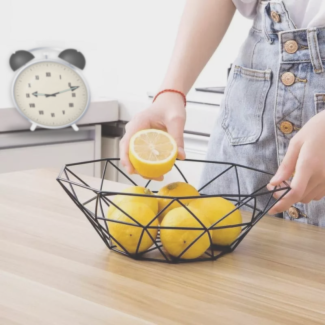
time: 9:12
